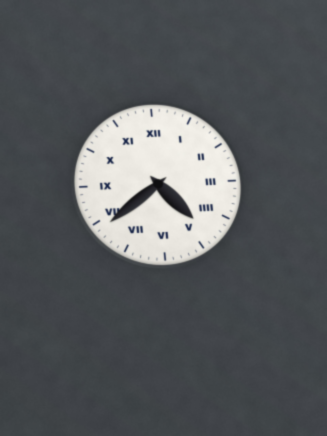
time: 4:39
